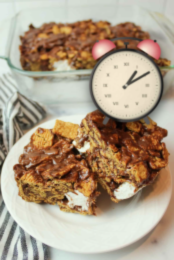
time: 1:10
